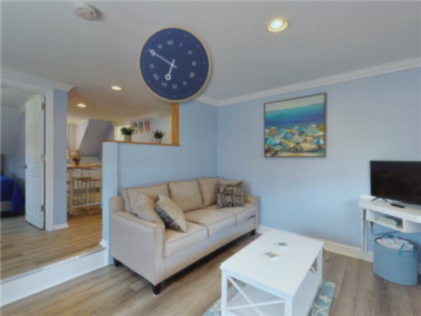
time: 6:51
